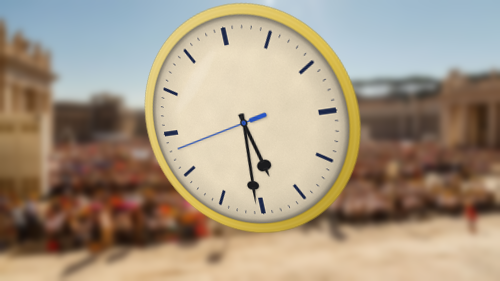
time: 5:30:43
